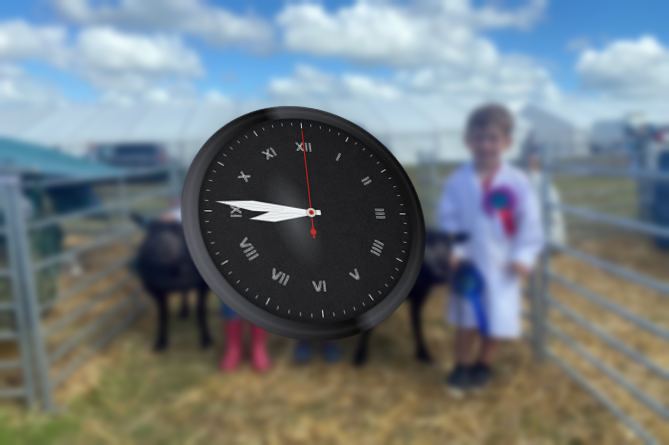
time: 8:46:00
